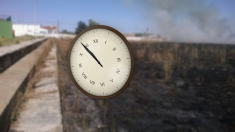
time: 10:54
